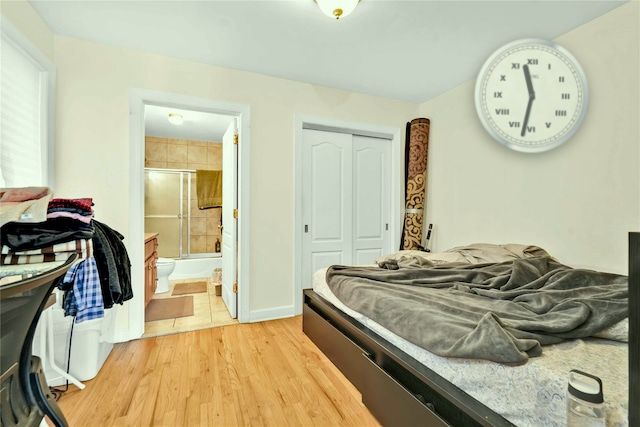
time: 11:32
